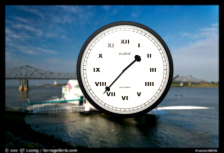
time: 1:37
